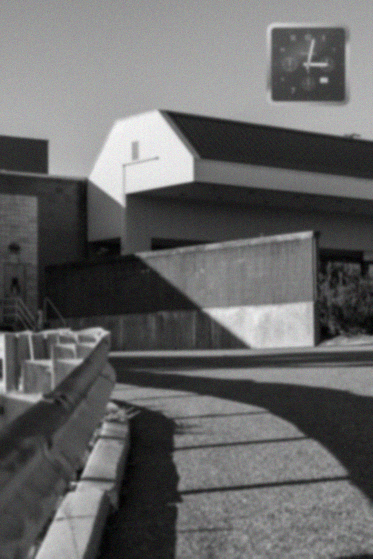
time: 3:02
